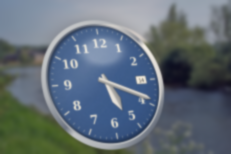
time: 5:19
